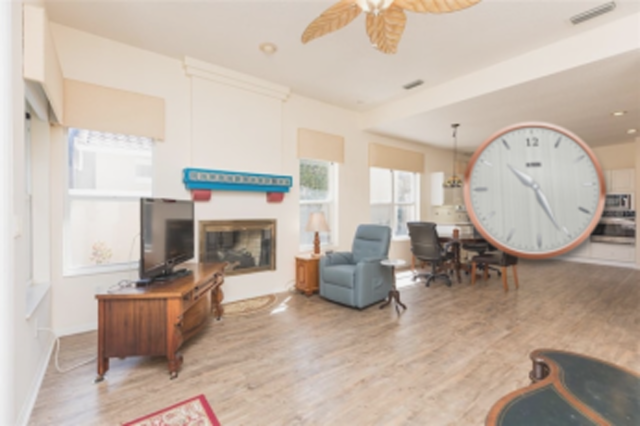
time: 10:26
